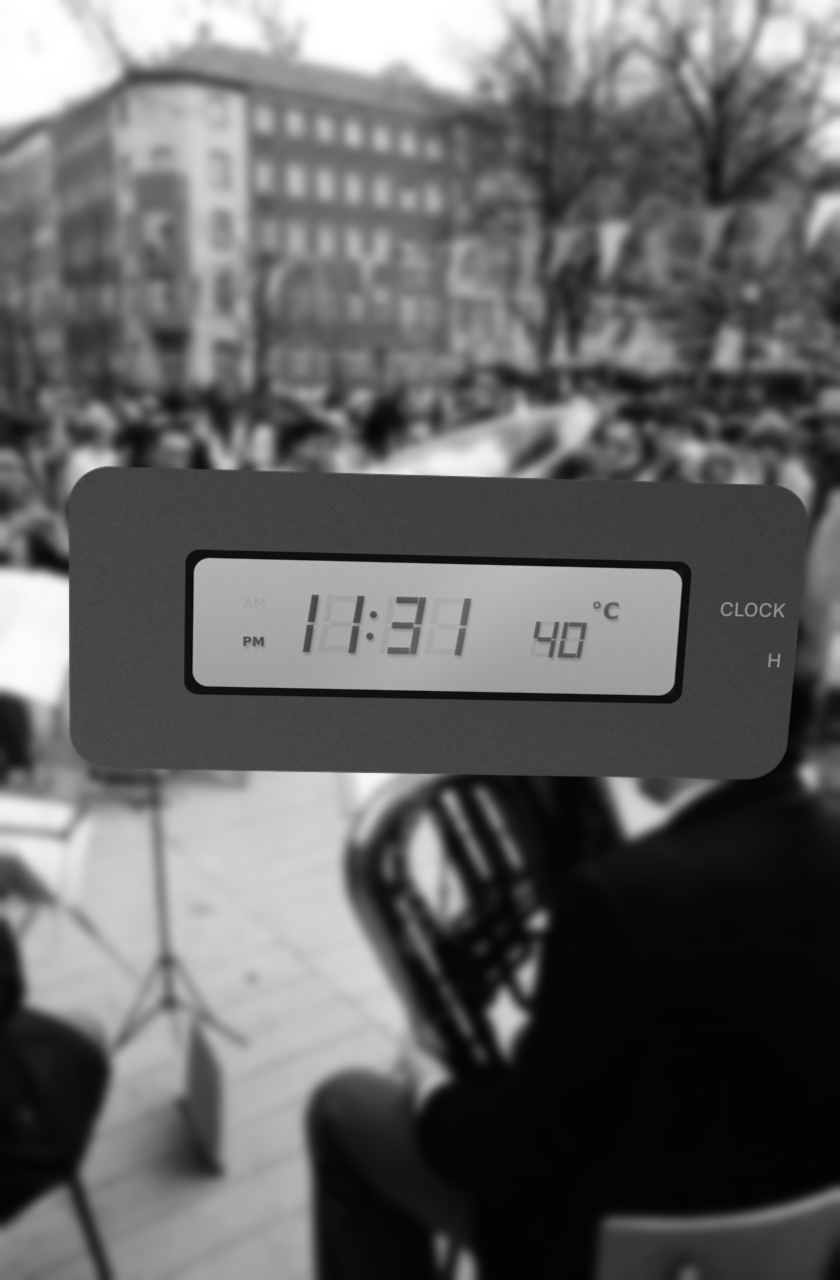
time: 11:31
